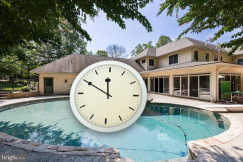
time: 11:50
